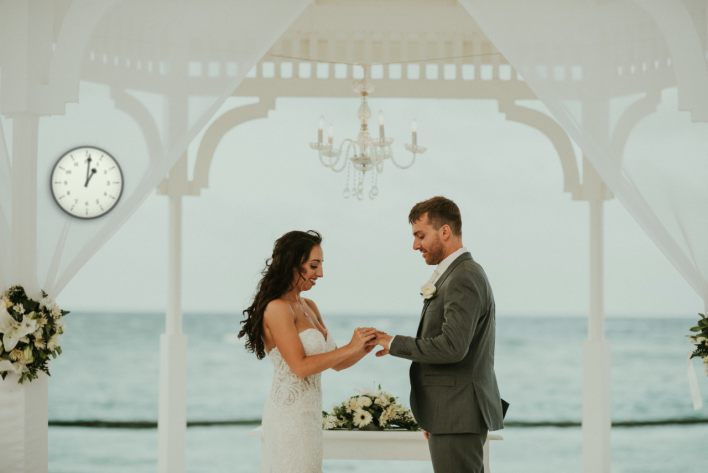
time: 1:01
